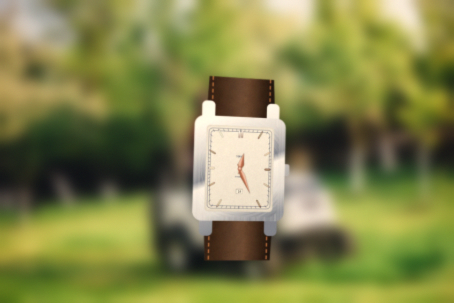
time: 12:26
